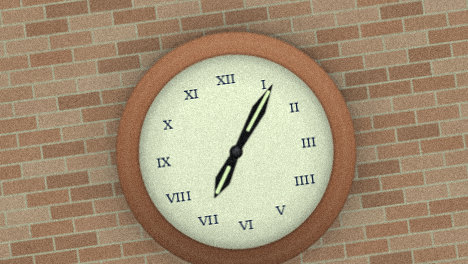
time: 7:06
